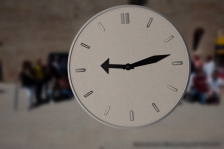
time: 9:13
